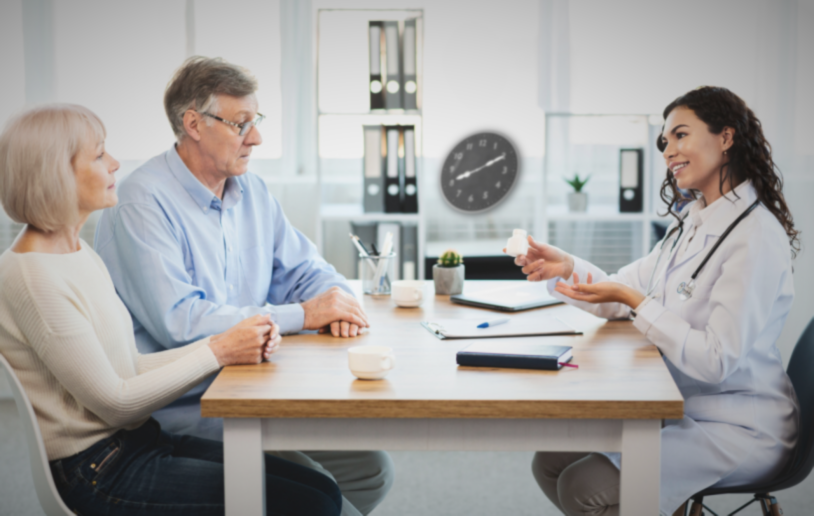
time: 8:10
